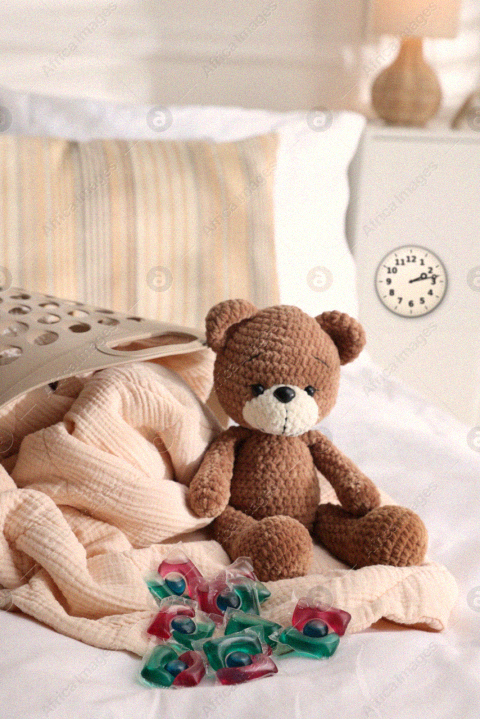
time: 2:13
